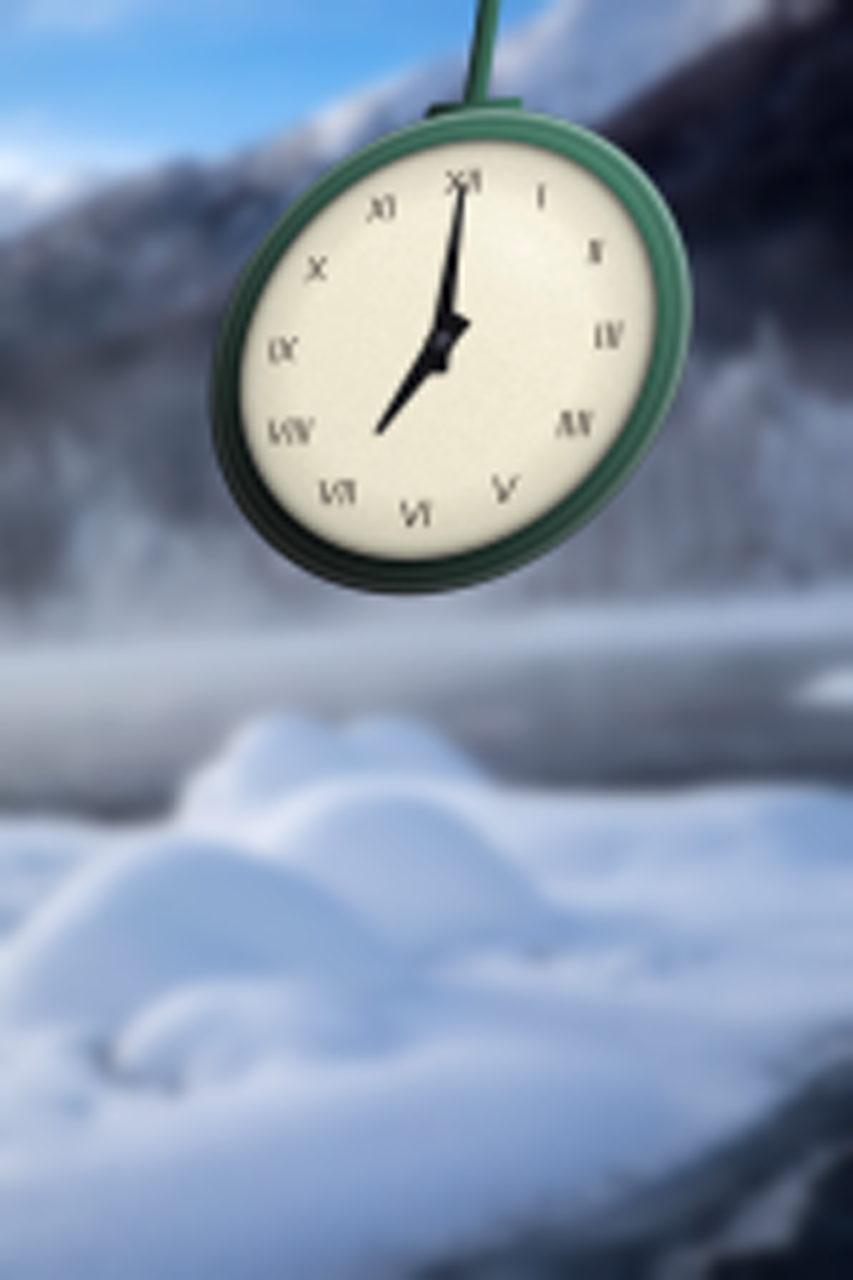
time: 7:00
